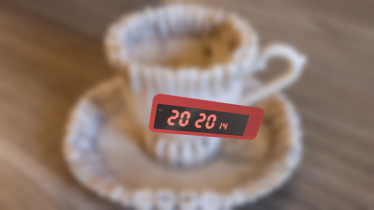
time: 20:20:14
